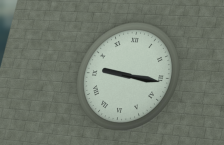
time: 9:16
